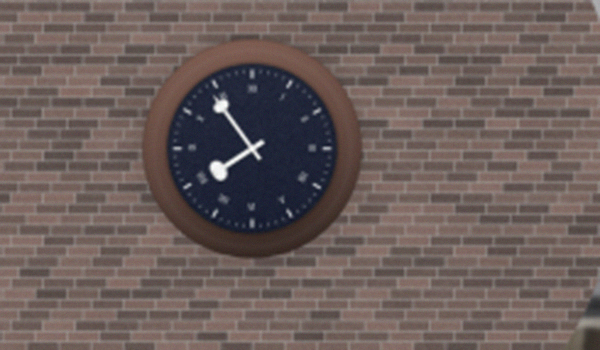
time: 7:54
